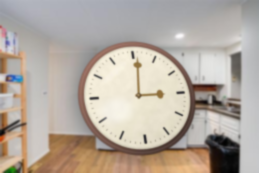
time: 3:01
